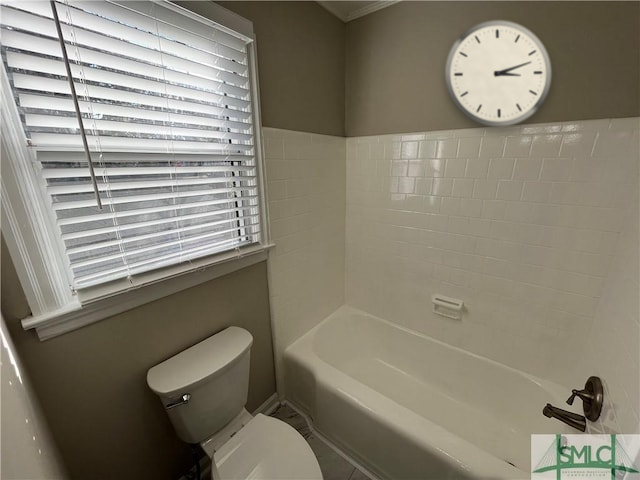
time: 3:12
